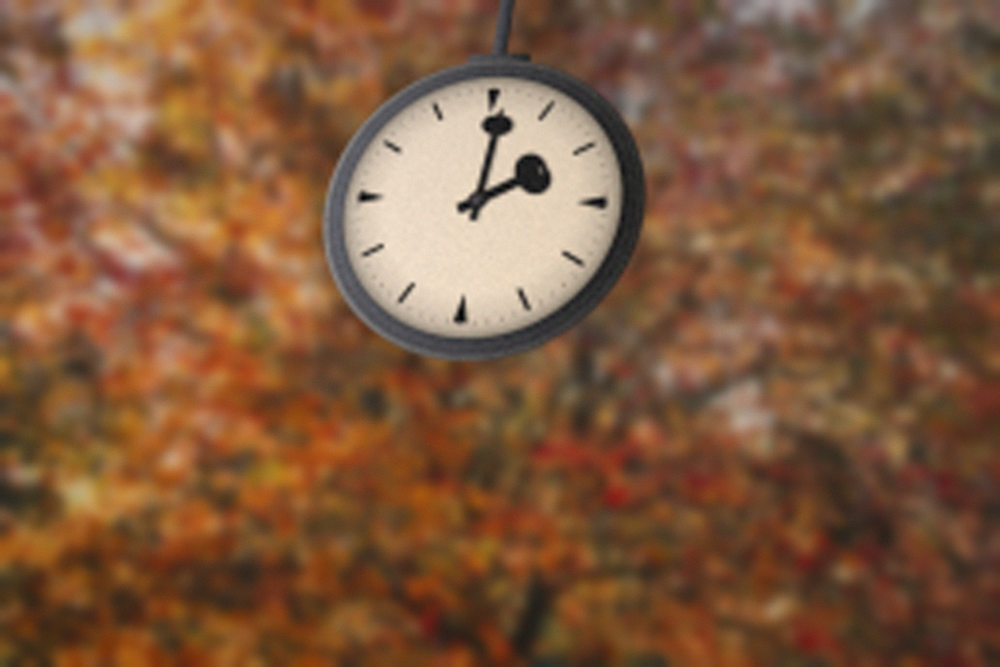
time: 2:01
